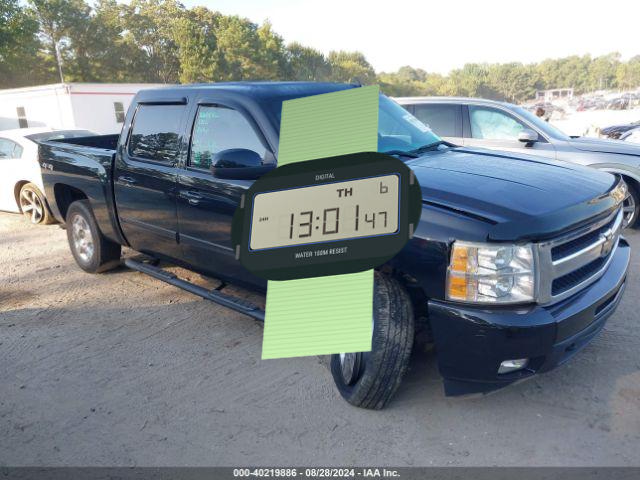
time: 13:01:47
